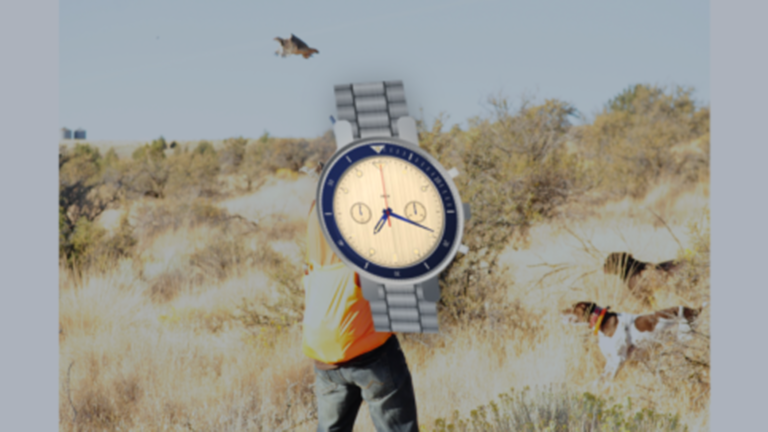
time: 7:19
